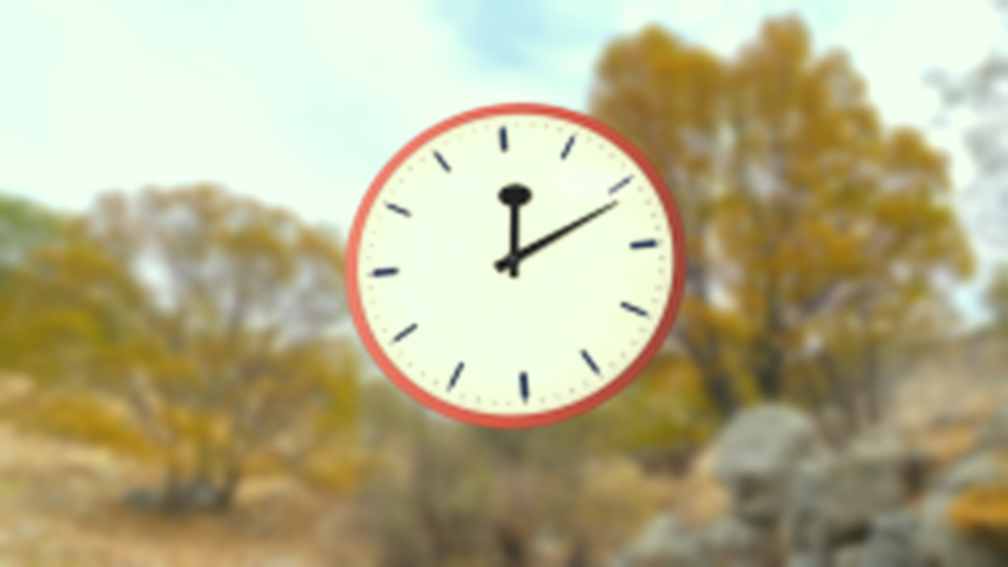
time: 12:11
